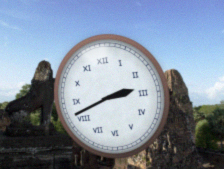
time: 2:42
